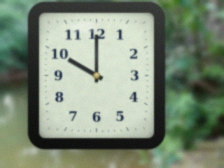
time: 10:00
